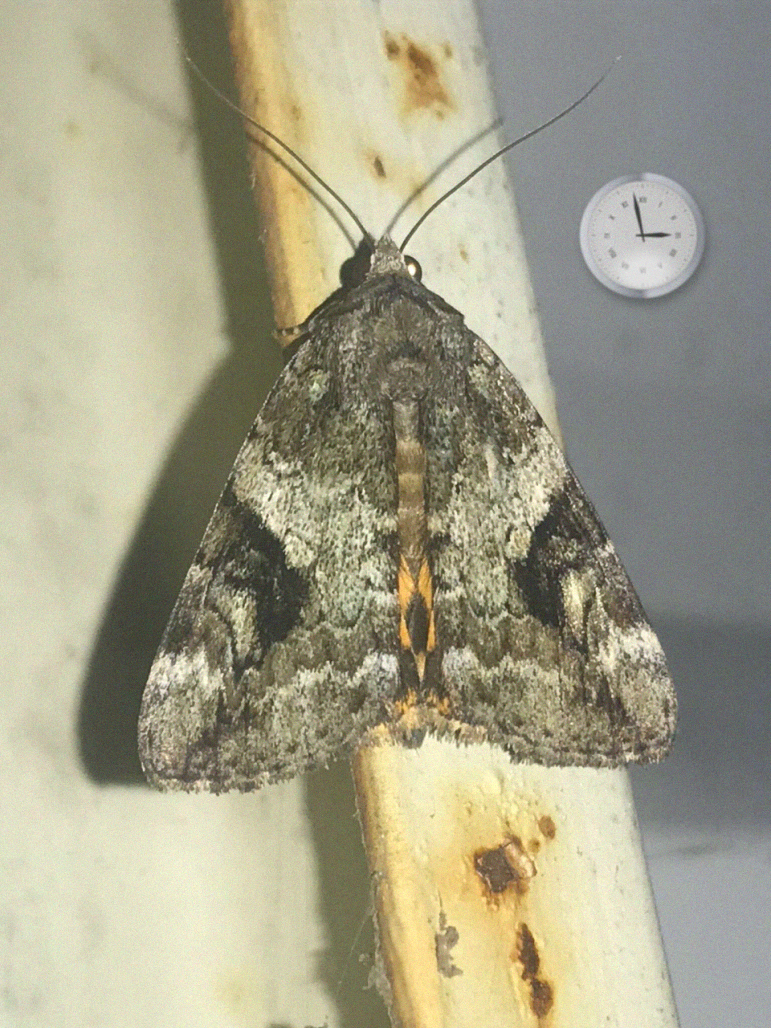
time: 2:58
